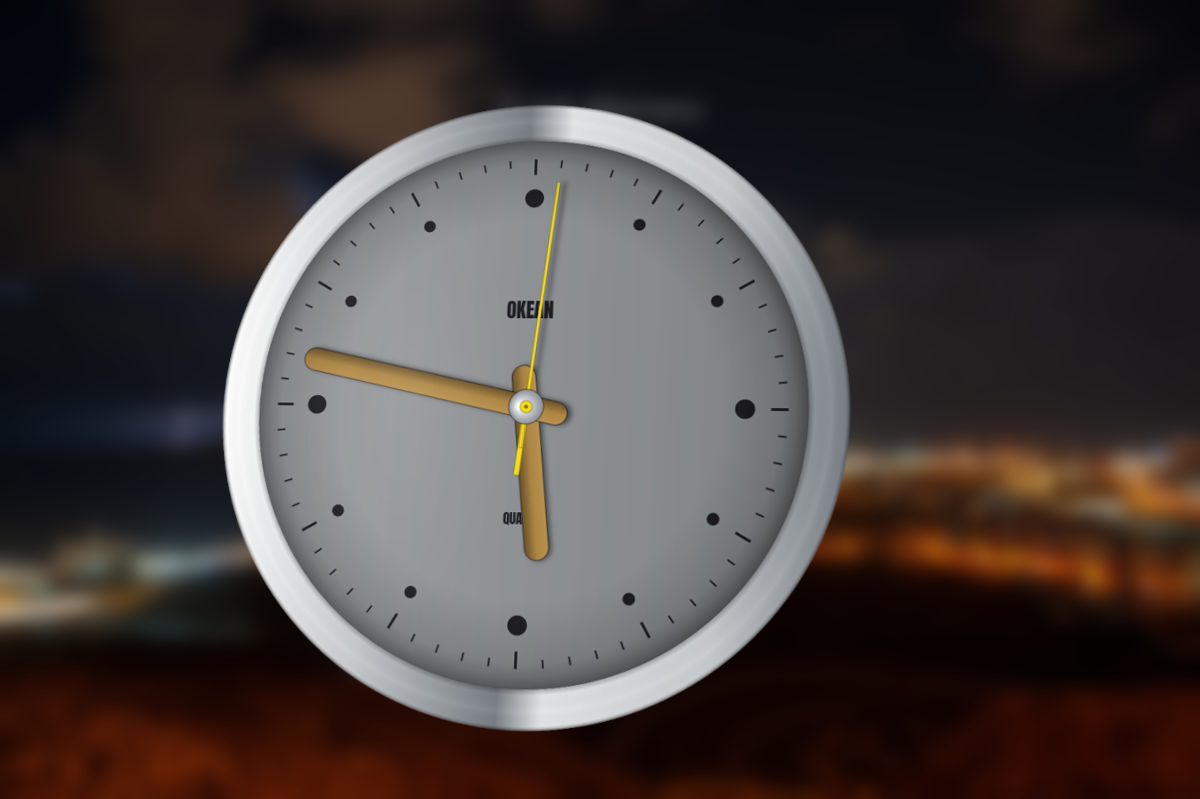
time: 5:47:01
